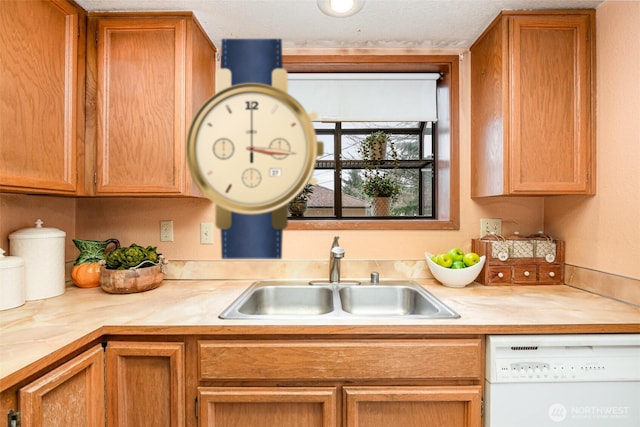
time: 3:16
